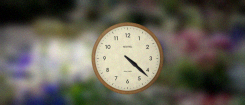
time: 4:22
